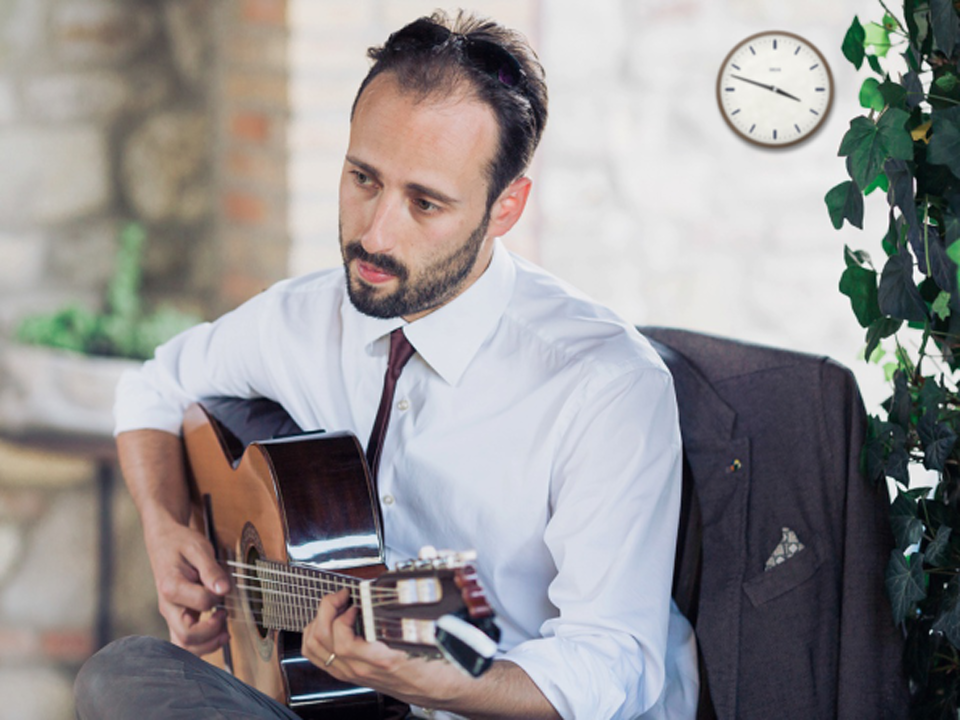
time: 3:48
